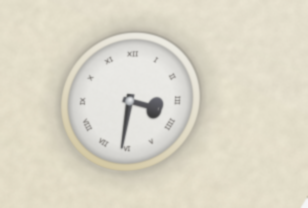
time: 3:31
